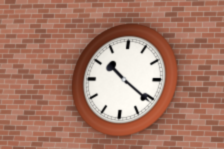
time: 10:21
